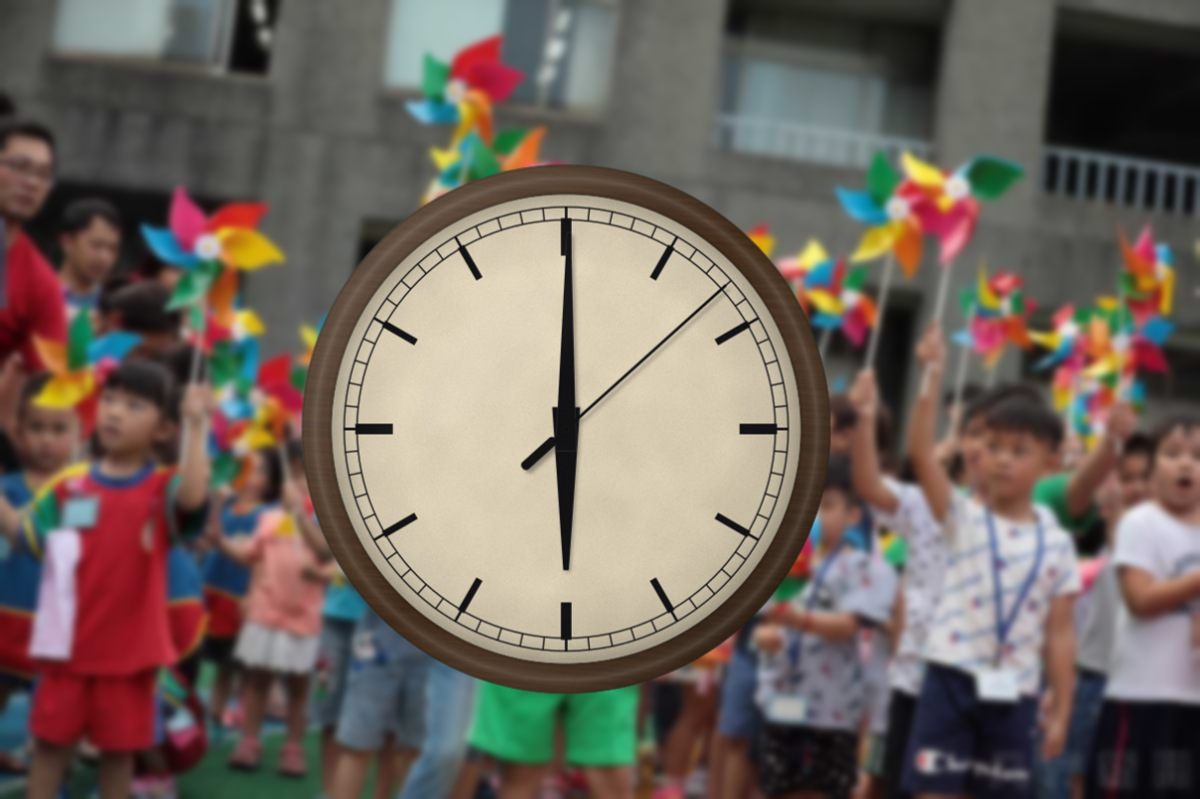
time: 6:00:08
